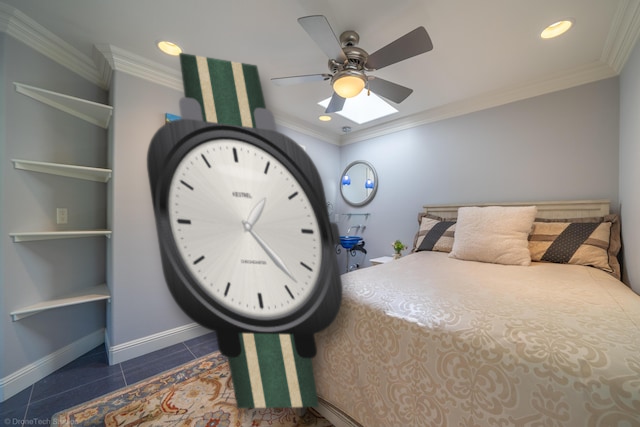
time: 1:23
